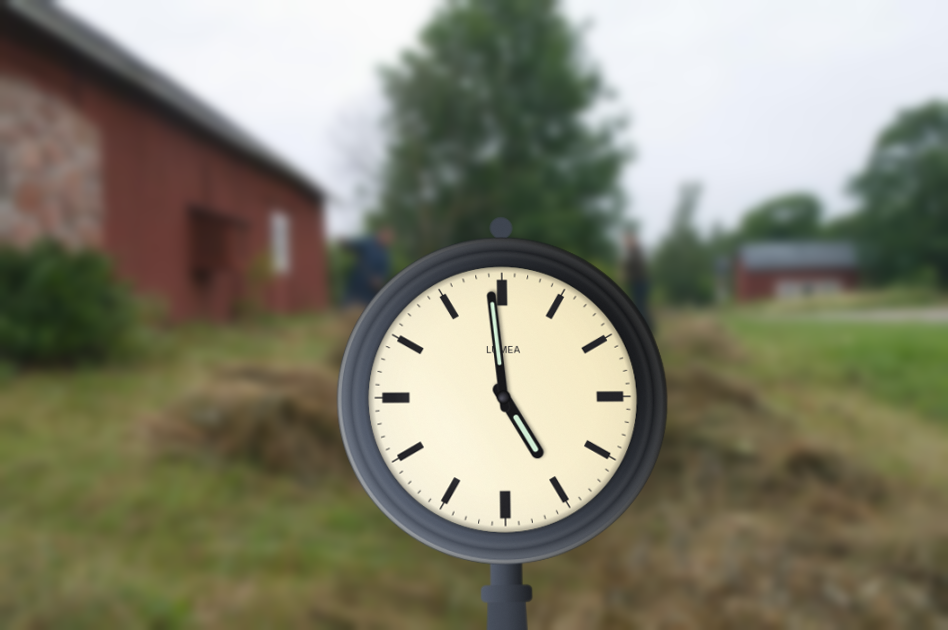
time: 4:59
